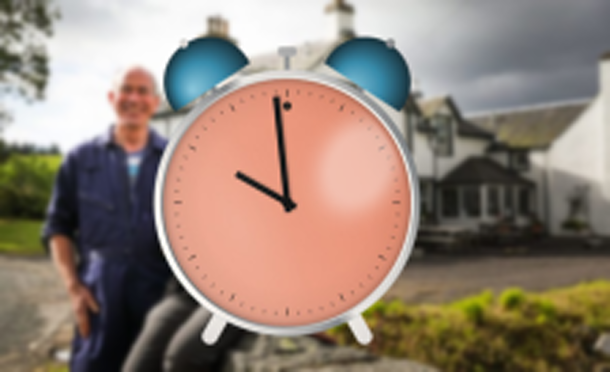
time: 9:59
